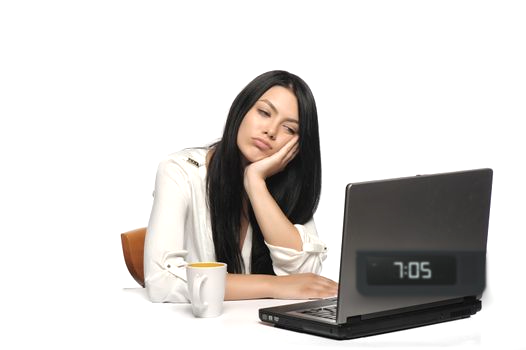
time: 7:05
